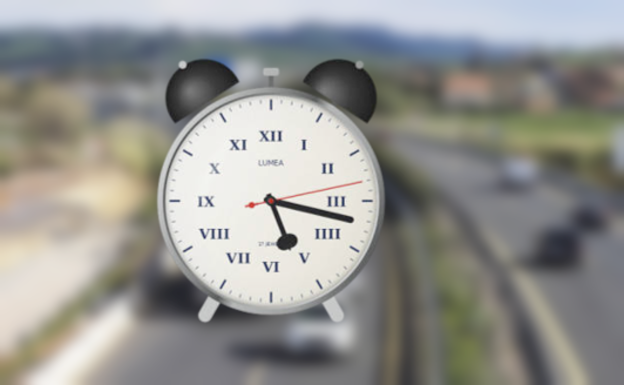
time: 5:17:13
